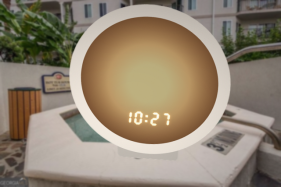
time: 10:27
